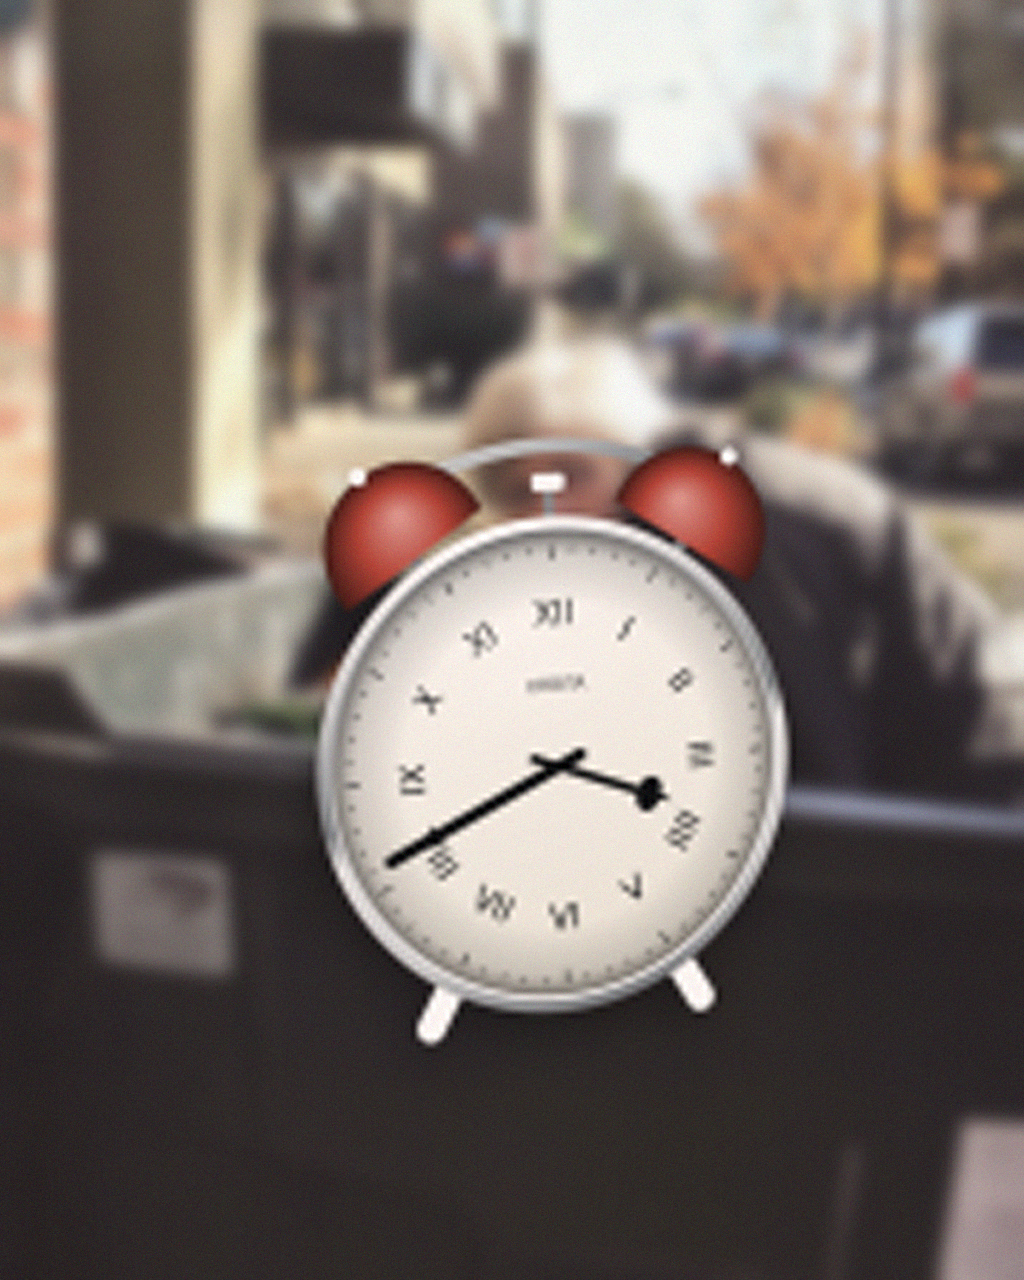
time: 3:41
